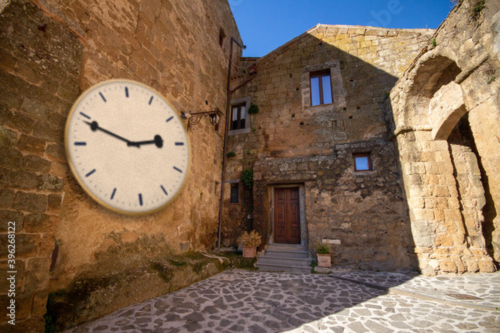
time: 2:49
